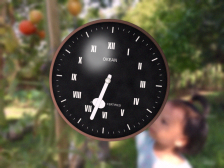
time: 6:33
